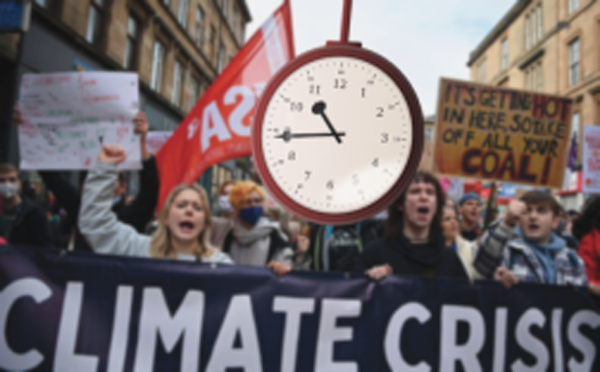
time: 10:44
